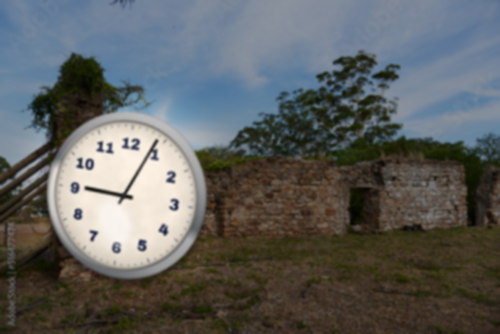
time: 9:04
